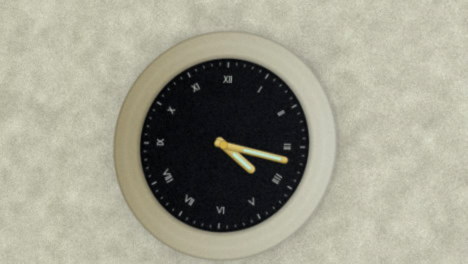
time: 4:17
